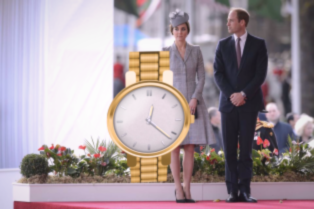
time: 12:22
